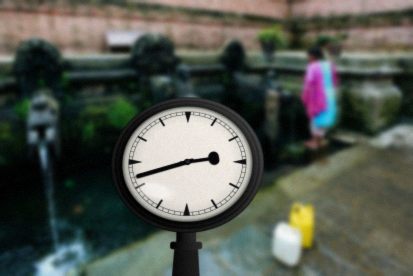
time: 2:42
